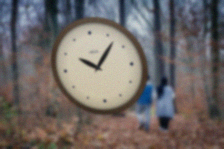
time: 10:07
